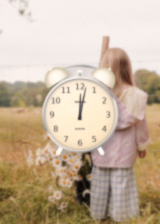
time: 12:02
